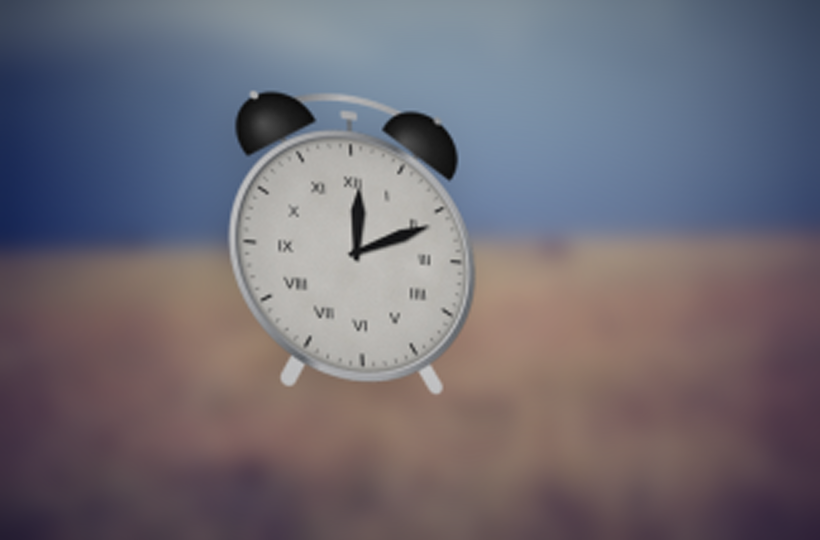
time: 12:11
